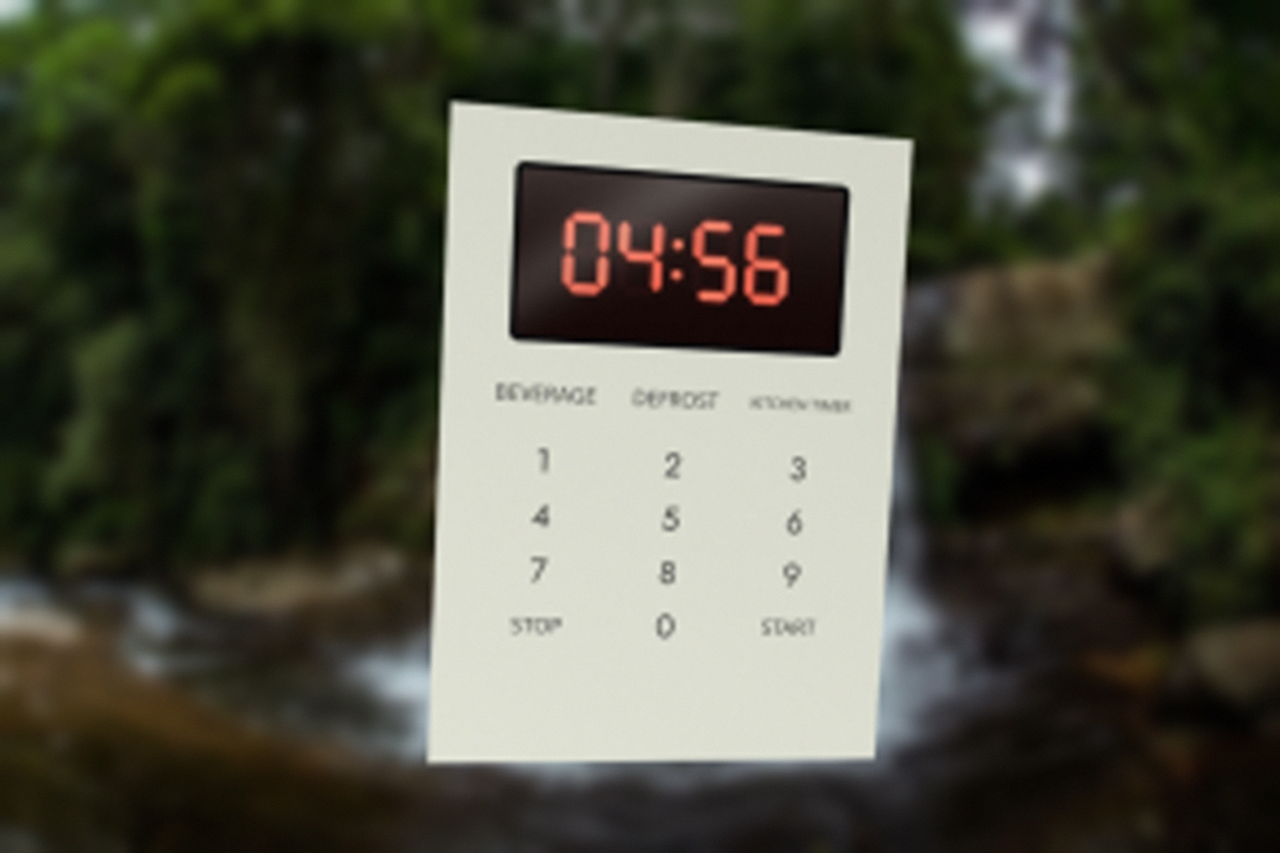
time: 4:56
